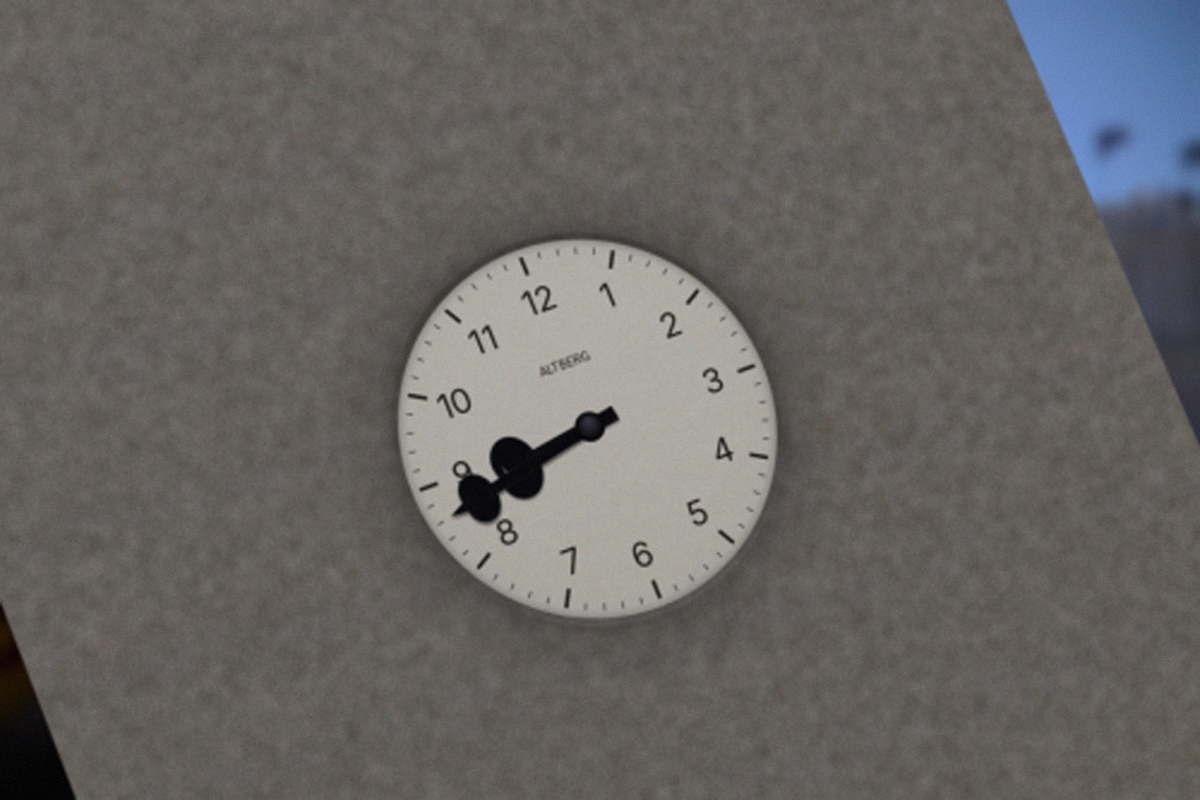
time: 8:43
